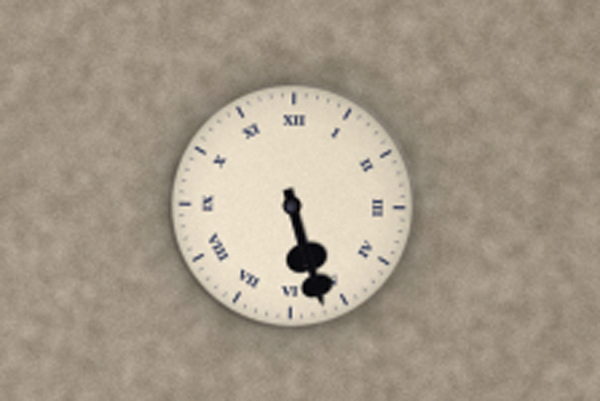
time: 5:27
